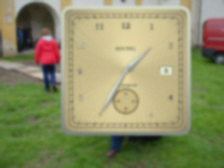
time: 1:35
